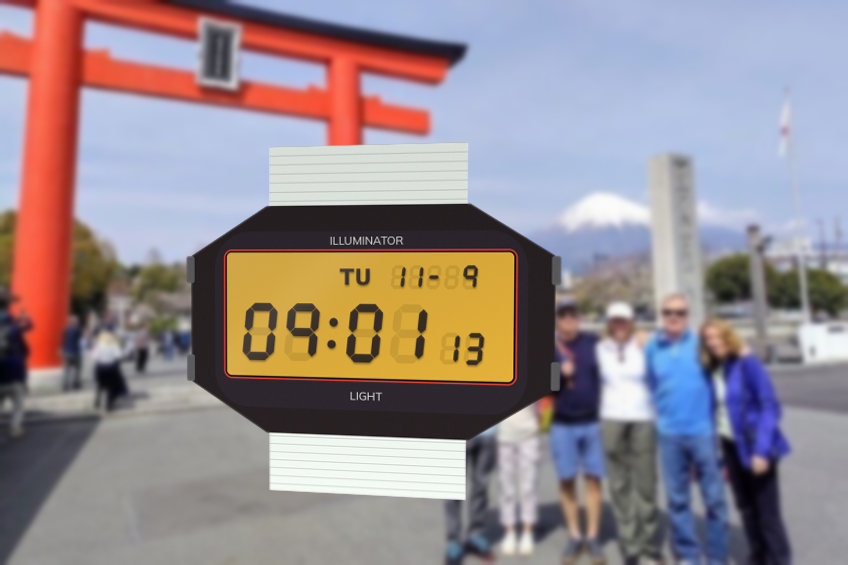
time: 9:01:13
